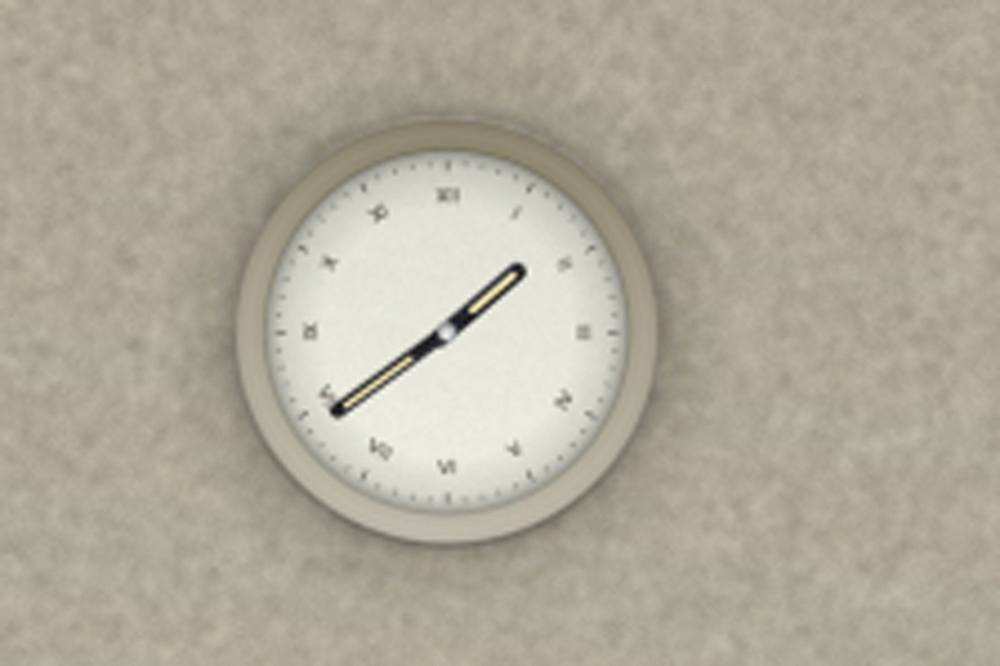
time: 1:39
